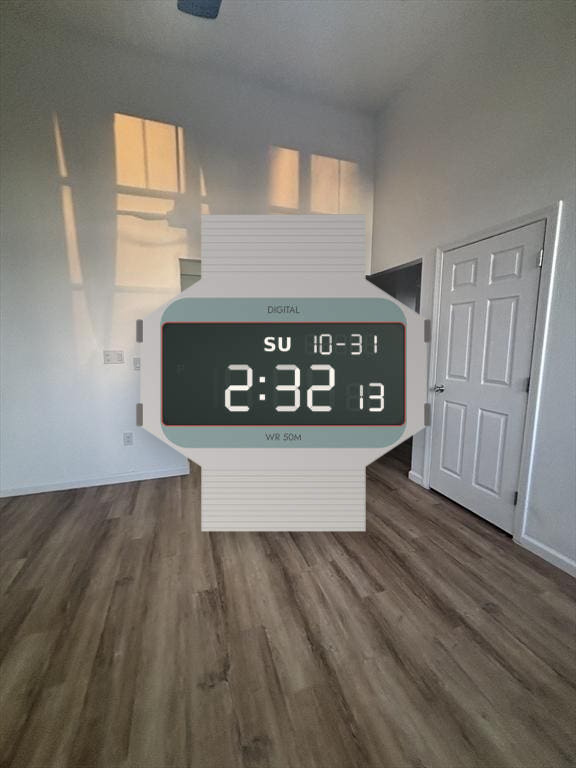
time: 2:32:13
